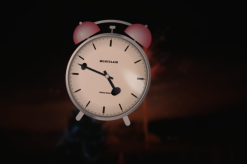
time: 4:48
